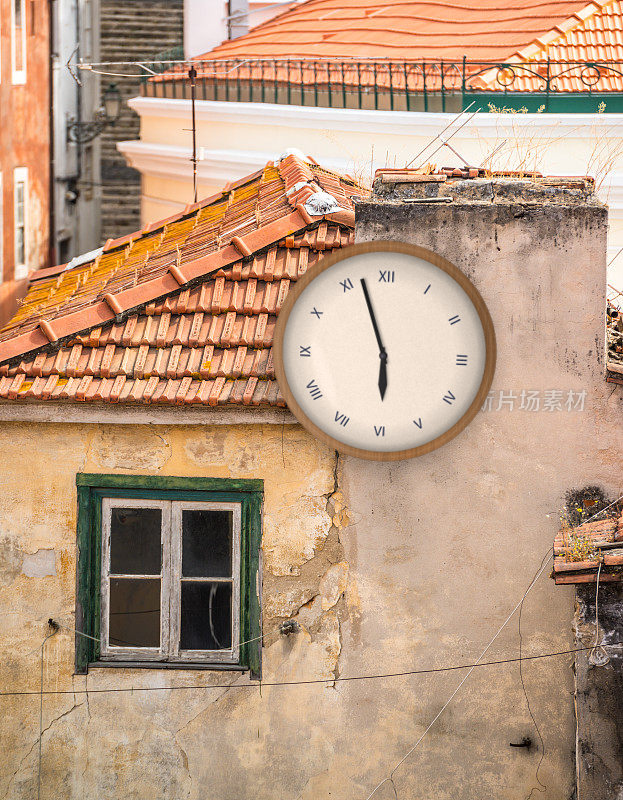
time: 5:57
